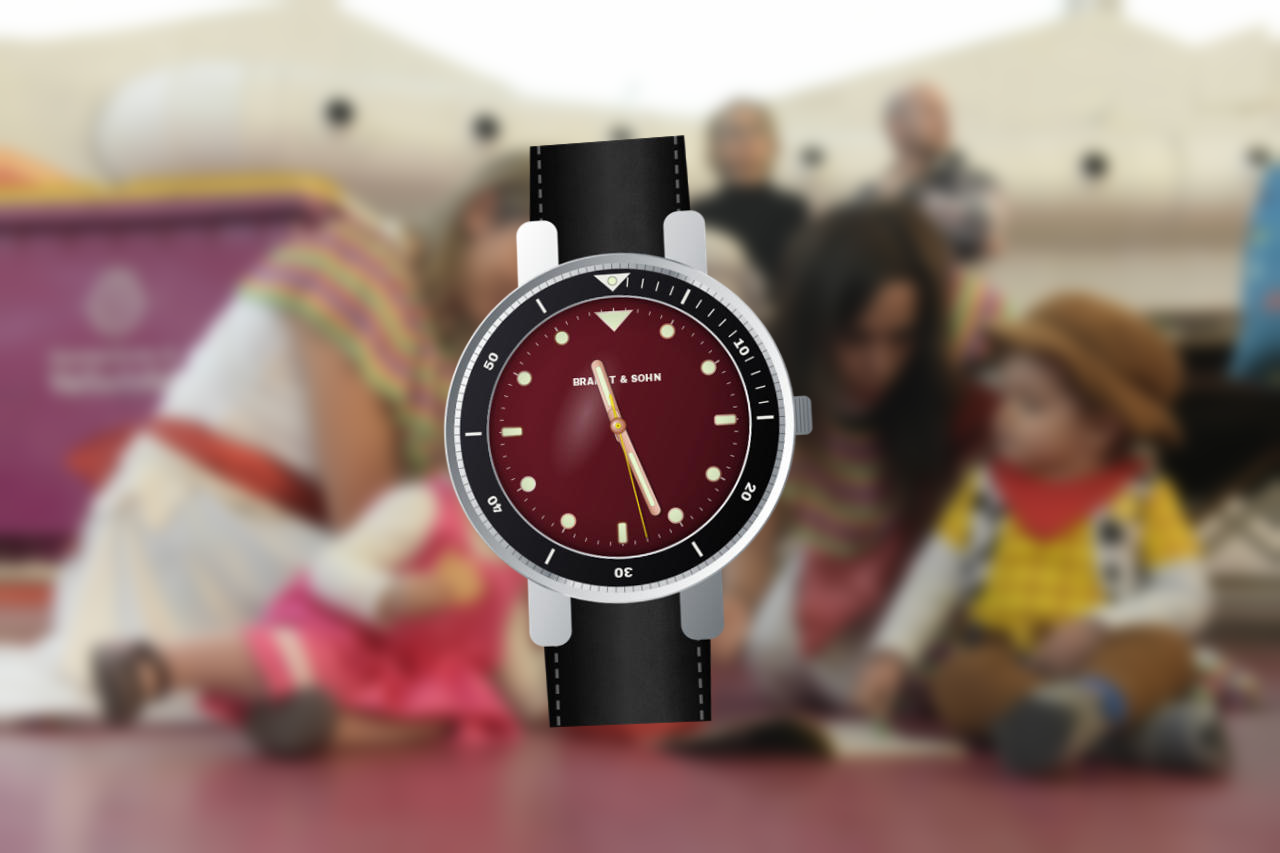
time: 11:26:28
